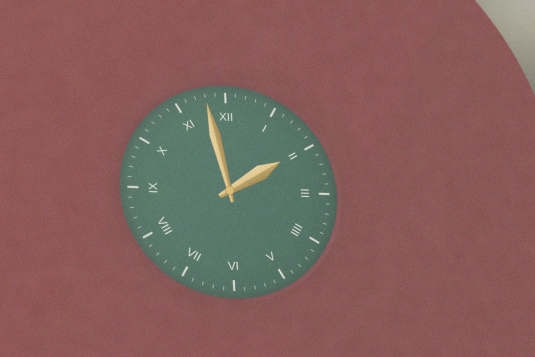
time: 1:58
